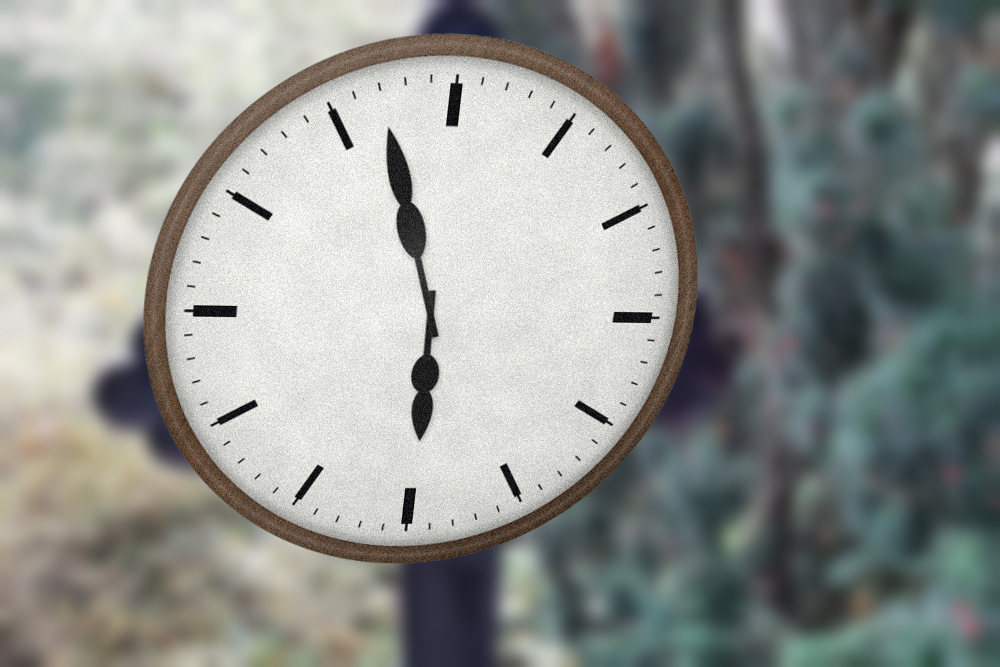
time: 5:57
